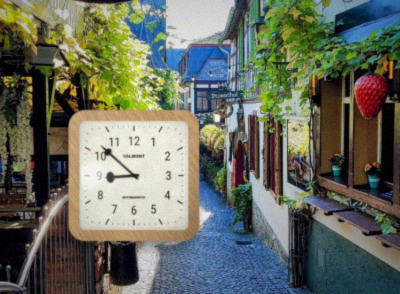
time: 8:52
